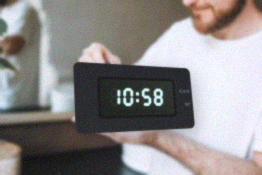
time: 10:58
